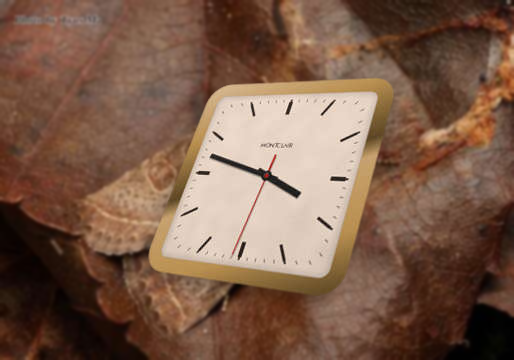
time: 3:47:31
